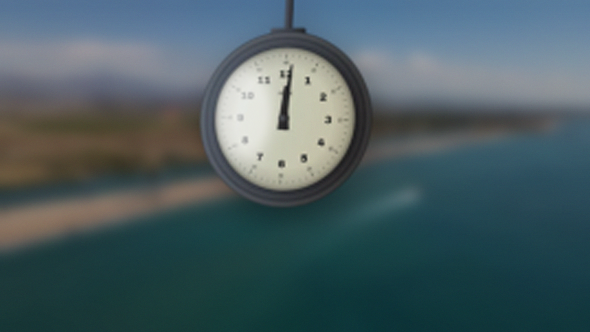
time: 12:01
